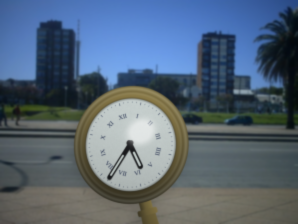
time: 5:38
